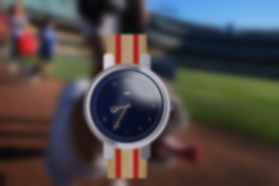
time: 8:35
